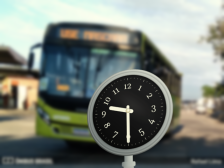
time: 9:30
